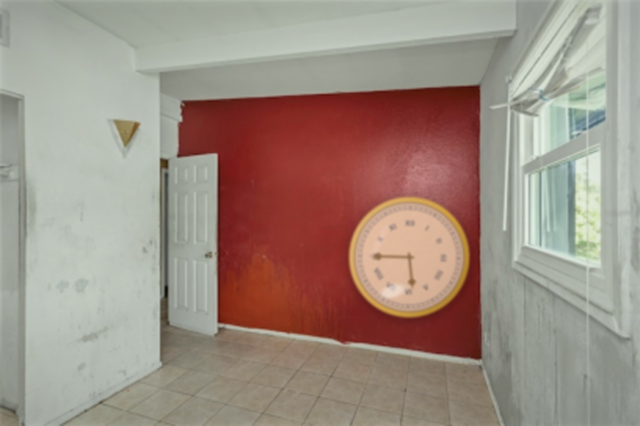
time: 5:45
